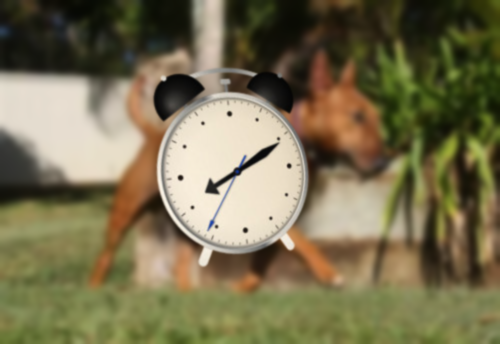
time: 8:10:36
